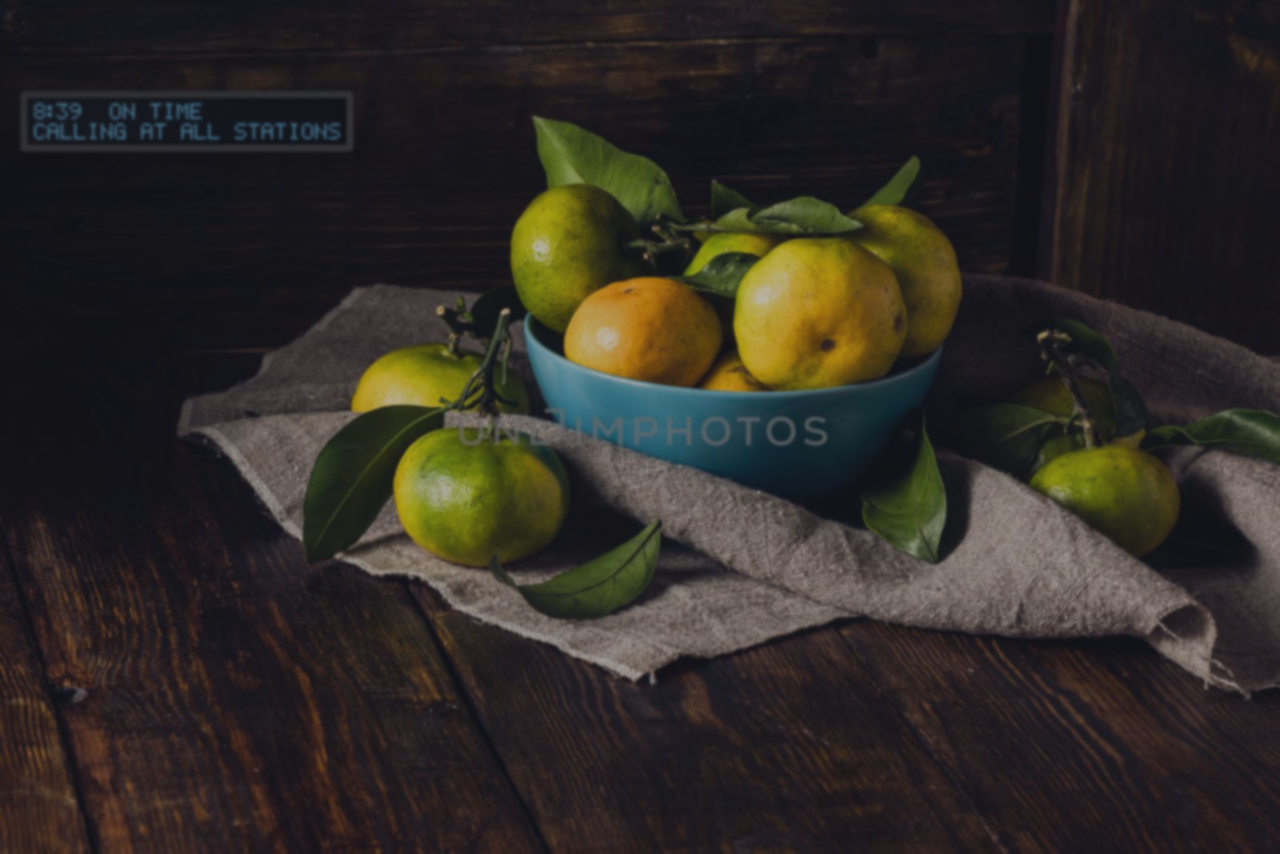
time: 8:39
